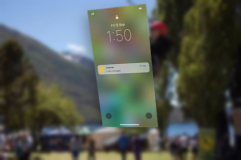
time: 1:50
